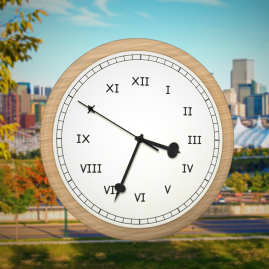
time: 3:33:50
